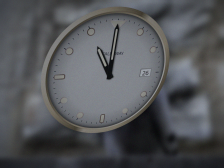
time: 11:00
